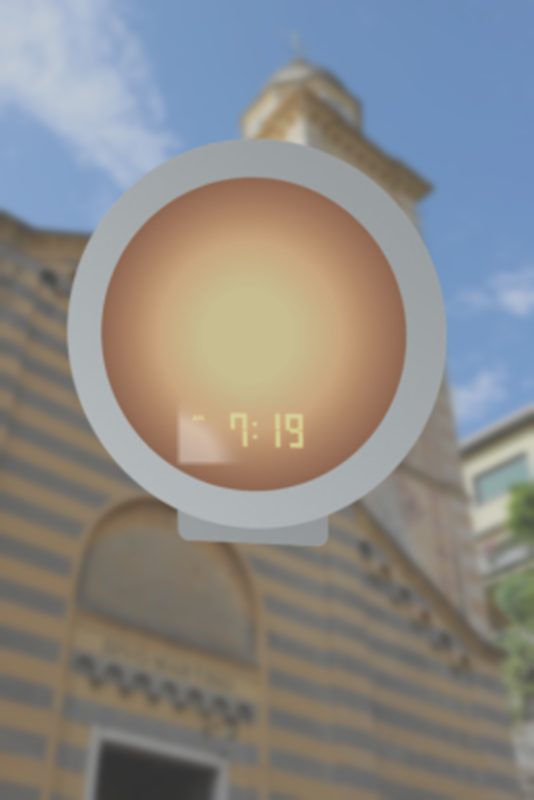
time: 7:19
